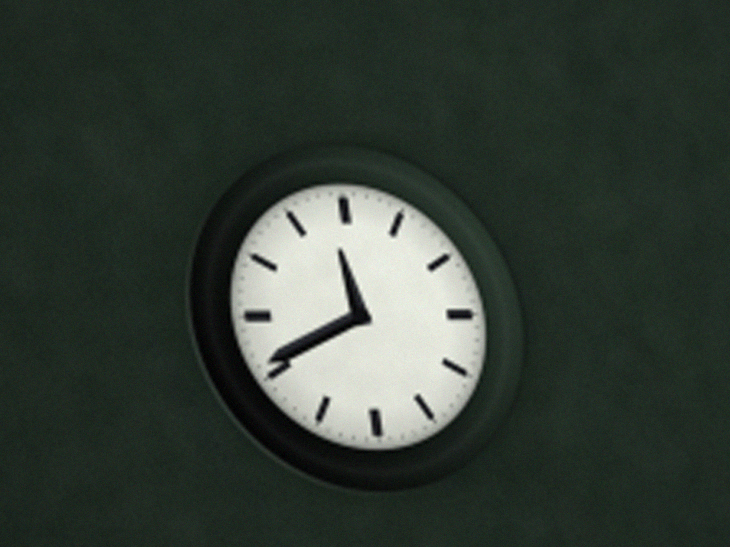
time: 11:41
